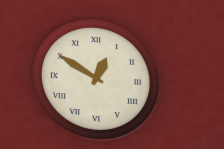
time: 12:50
